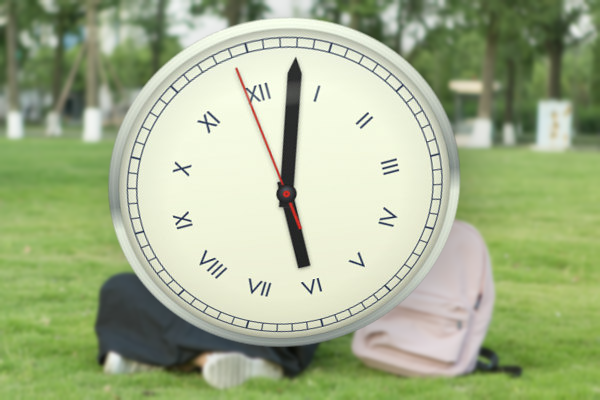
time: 6:02:59
